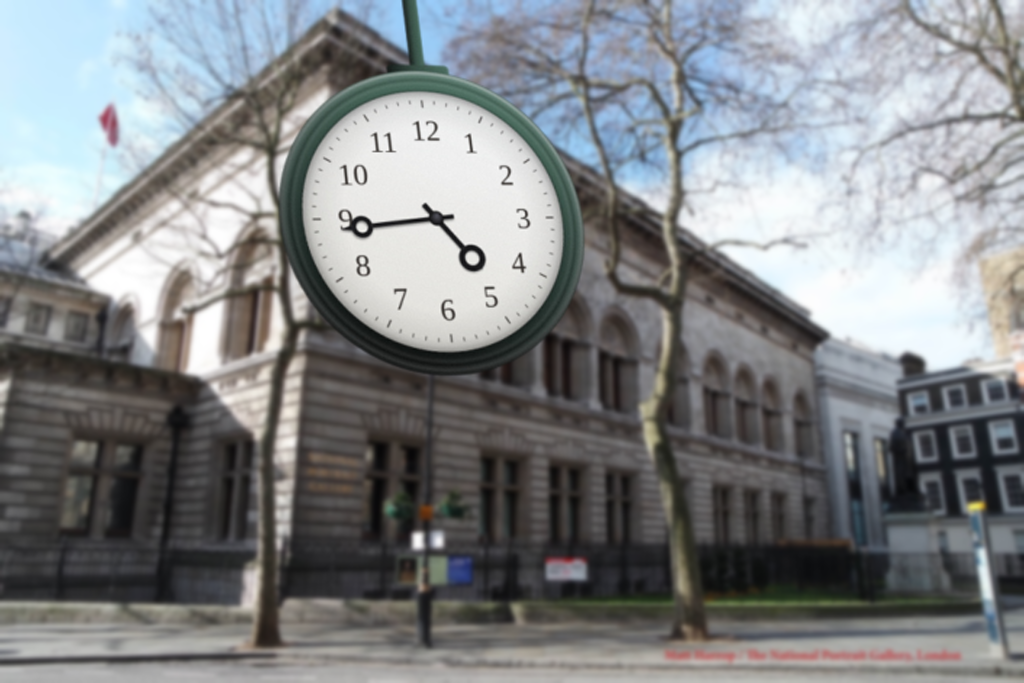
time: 4:44
